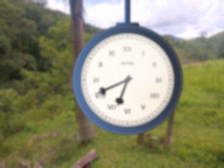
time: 6:41
